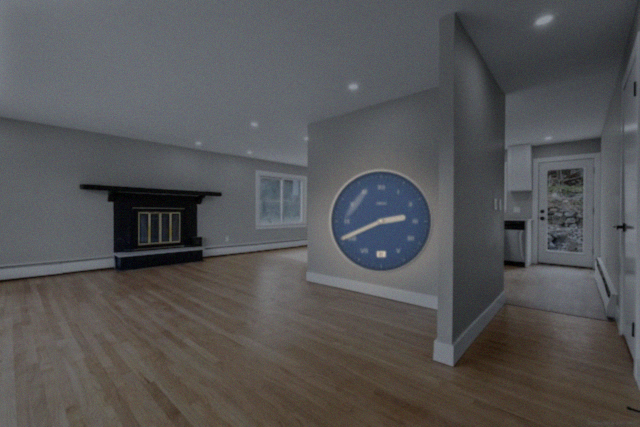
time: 2:41
